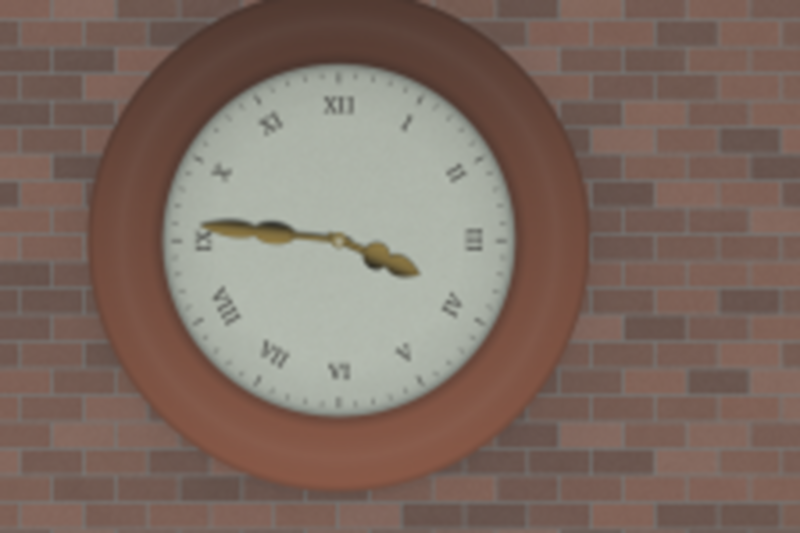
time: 3:46
